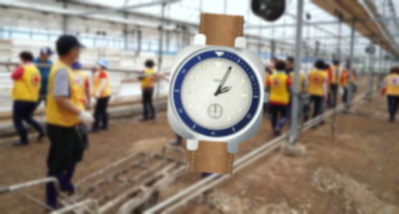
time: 2:04
